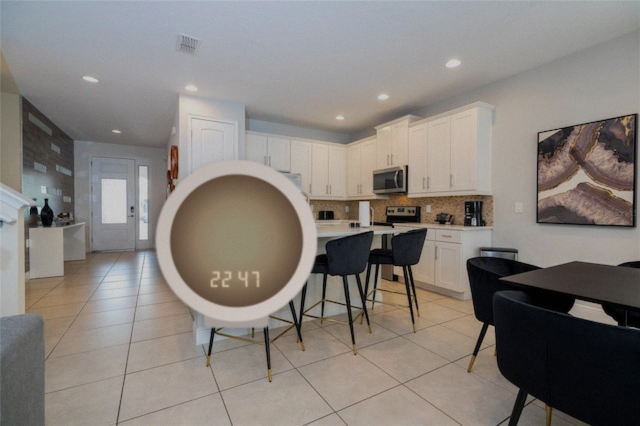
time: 22:47
